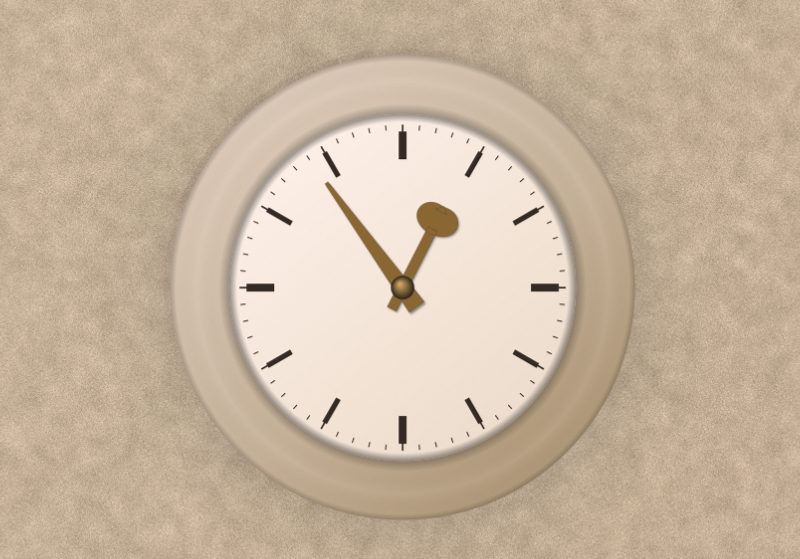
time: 12:54
